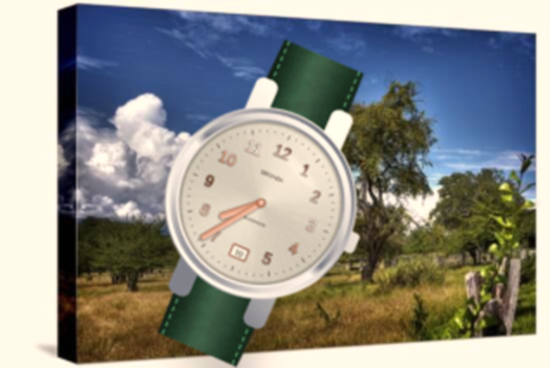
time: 7:36
